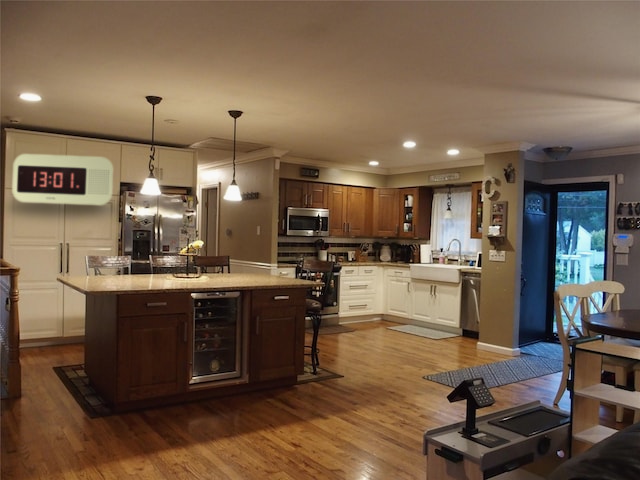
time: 13:01
